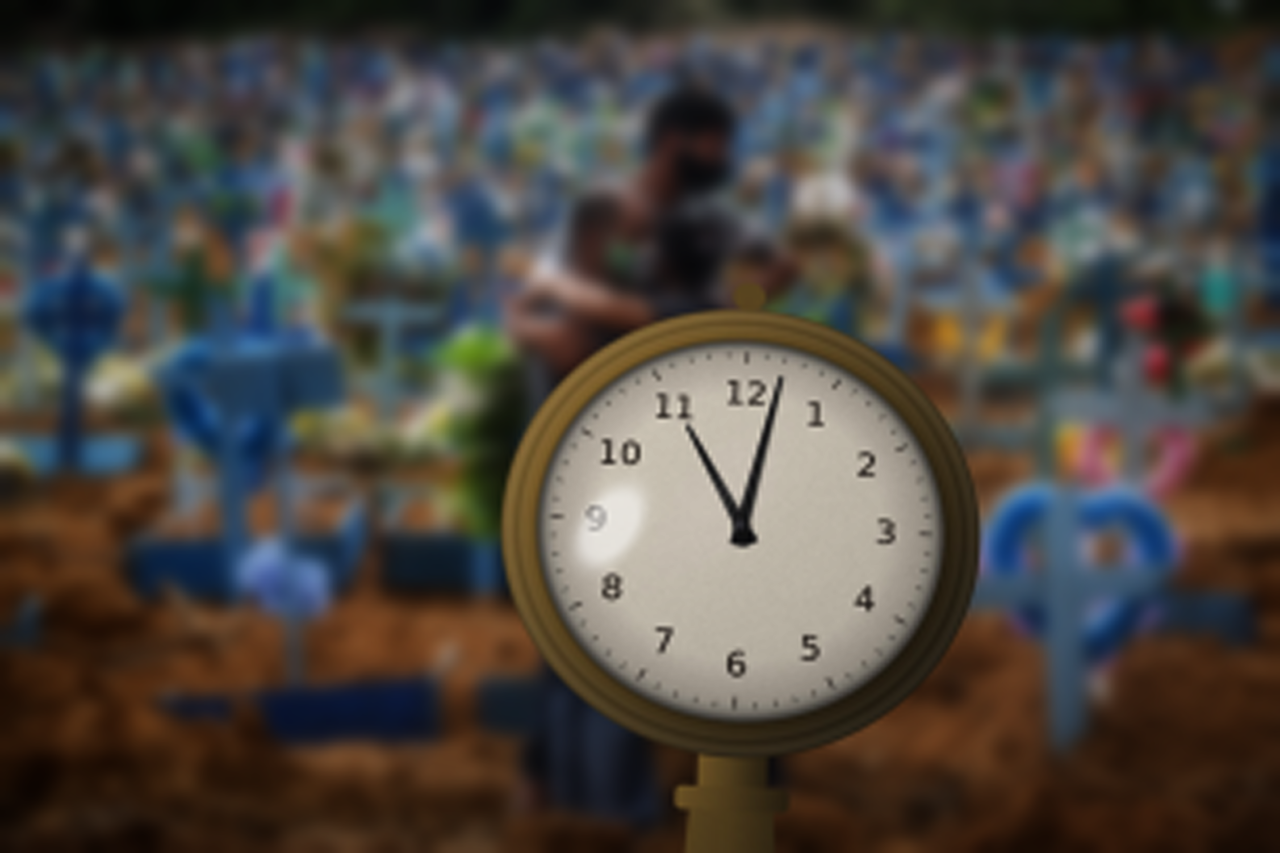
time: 11:02
